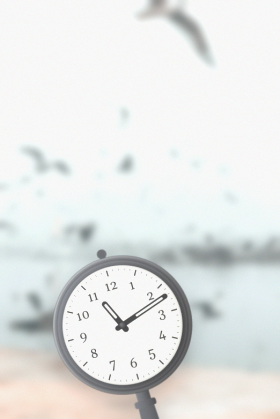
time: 11:12
